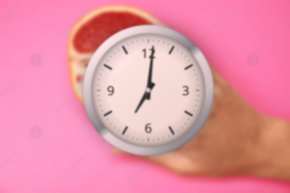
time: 7:01
